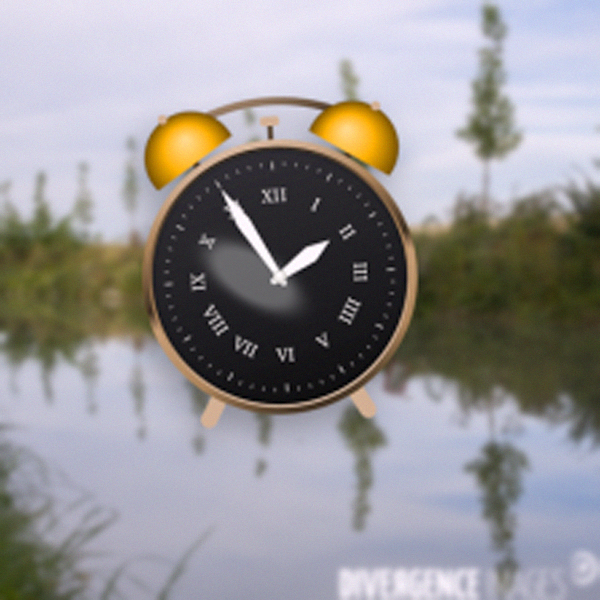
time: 1:55
